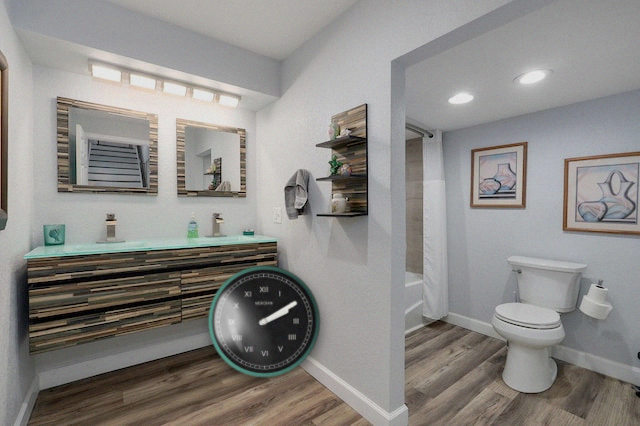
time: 2:10
